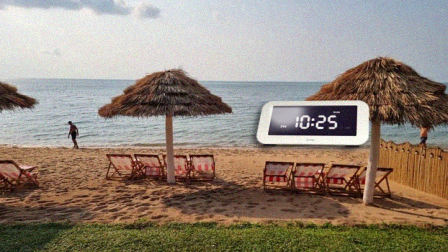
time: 10:25
